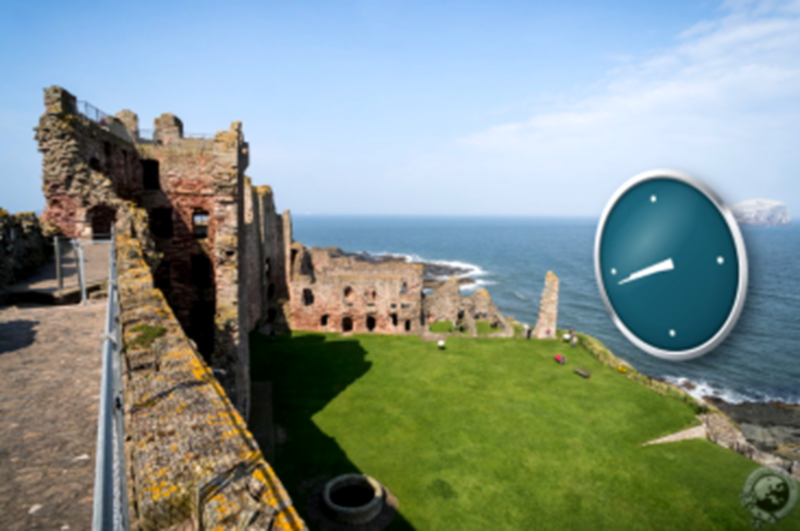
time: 8:43
